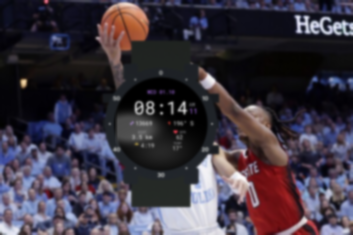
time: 8:14
